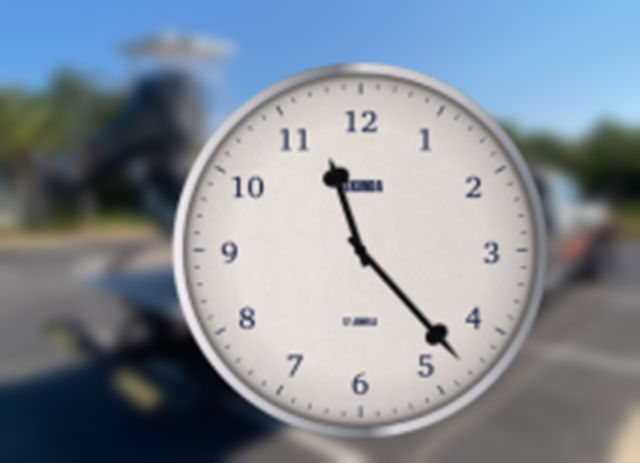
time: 11:23
